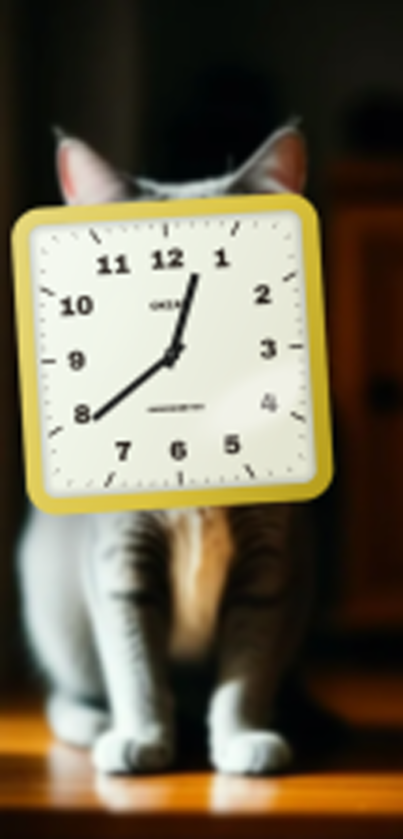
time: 12:39
